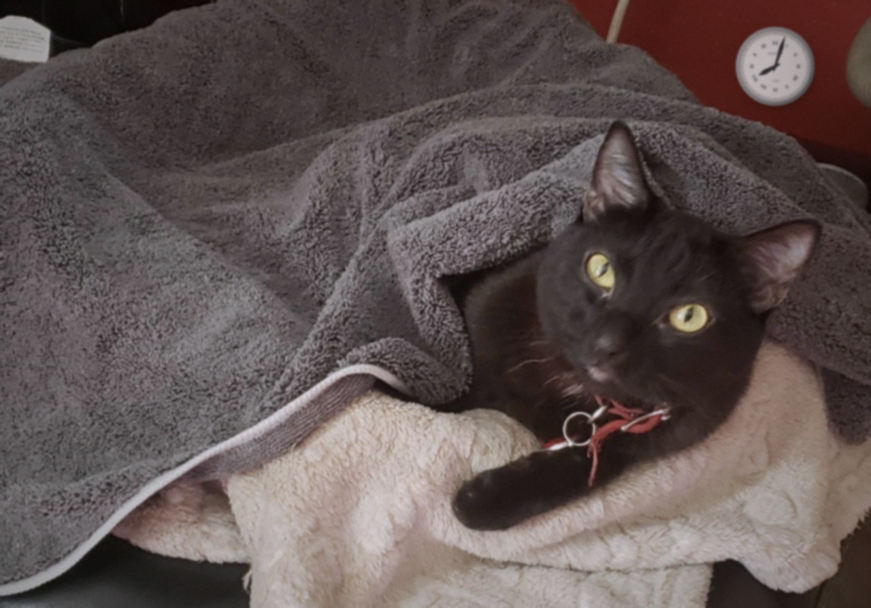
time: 8:03
